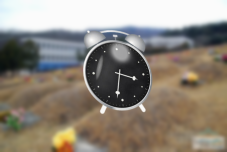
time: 3:32
